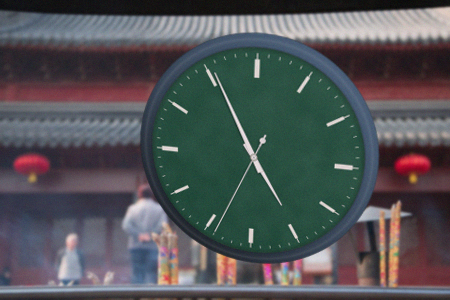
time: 4:55:34
